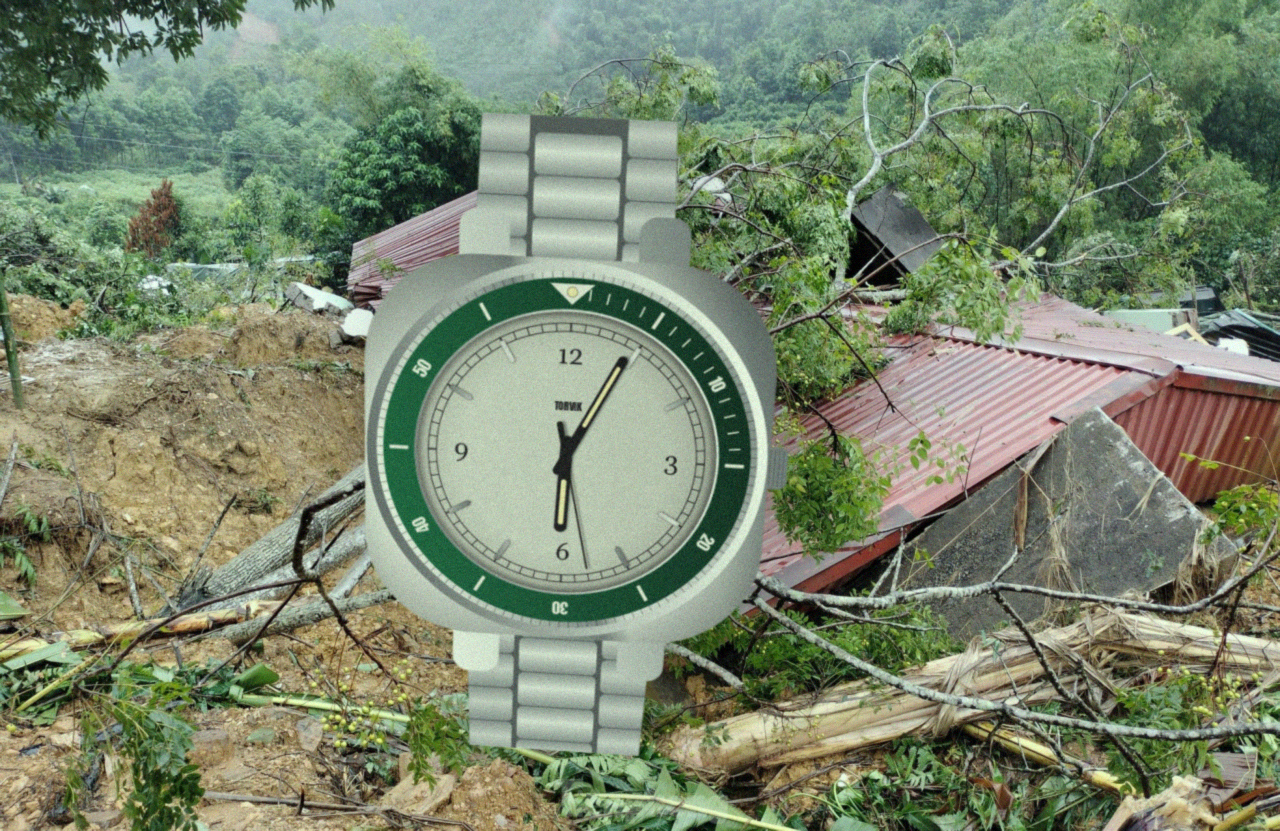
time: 6:04:28
